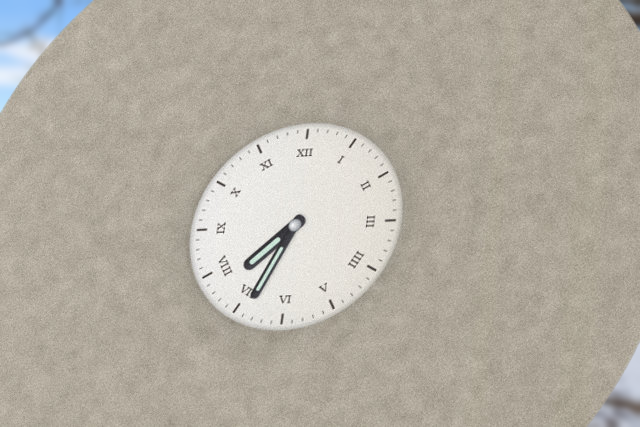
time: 7:34
